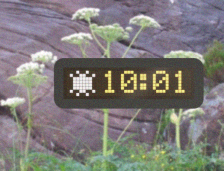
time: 10:01
